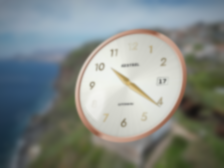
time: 10:21
